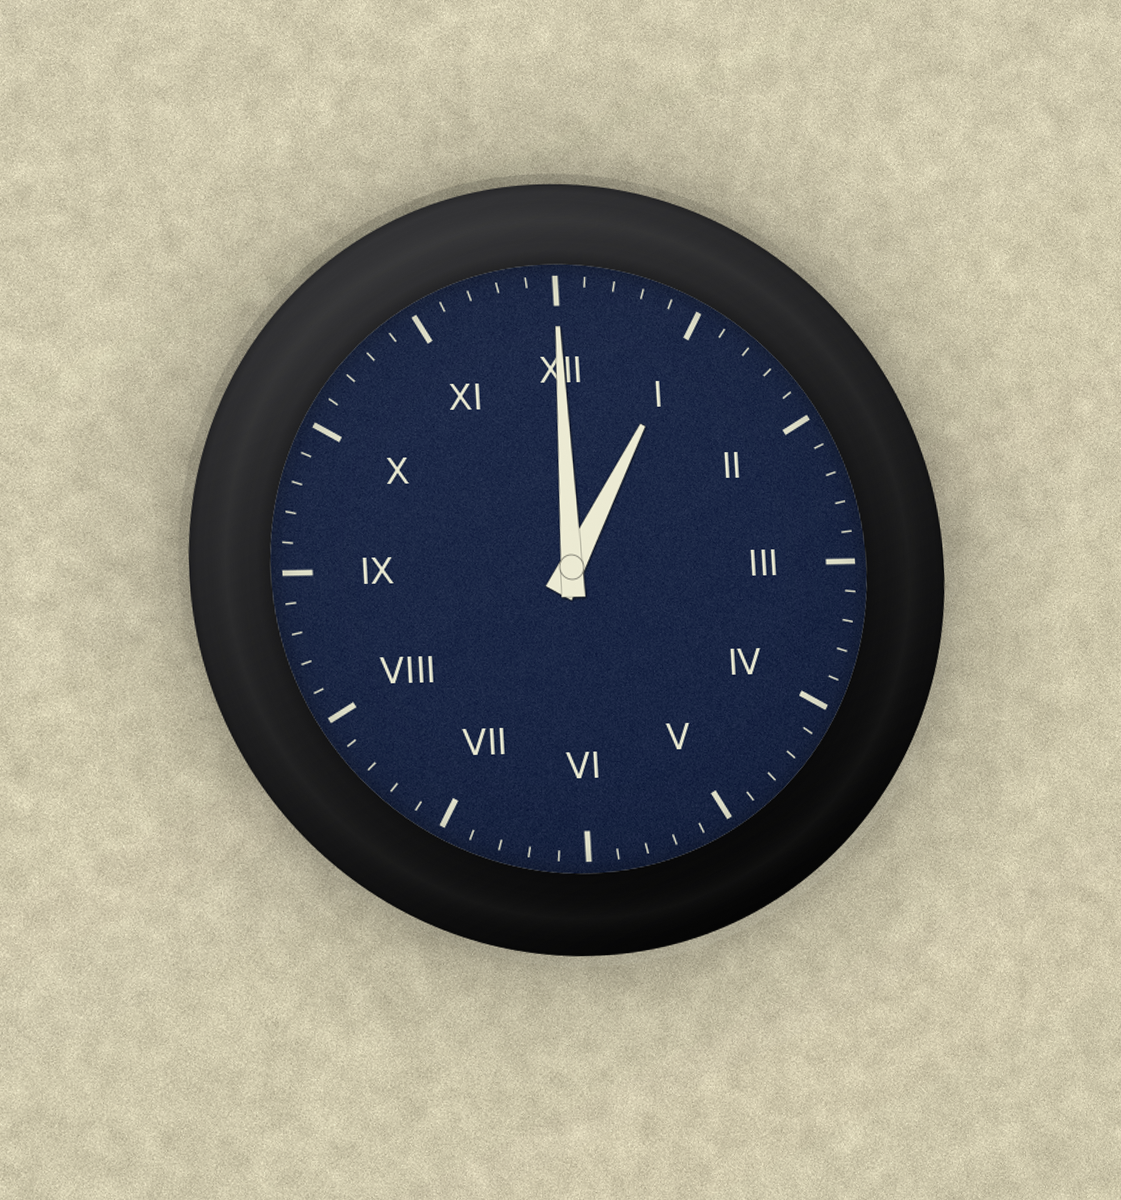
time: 1:00
